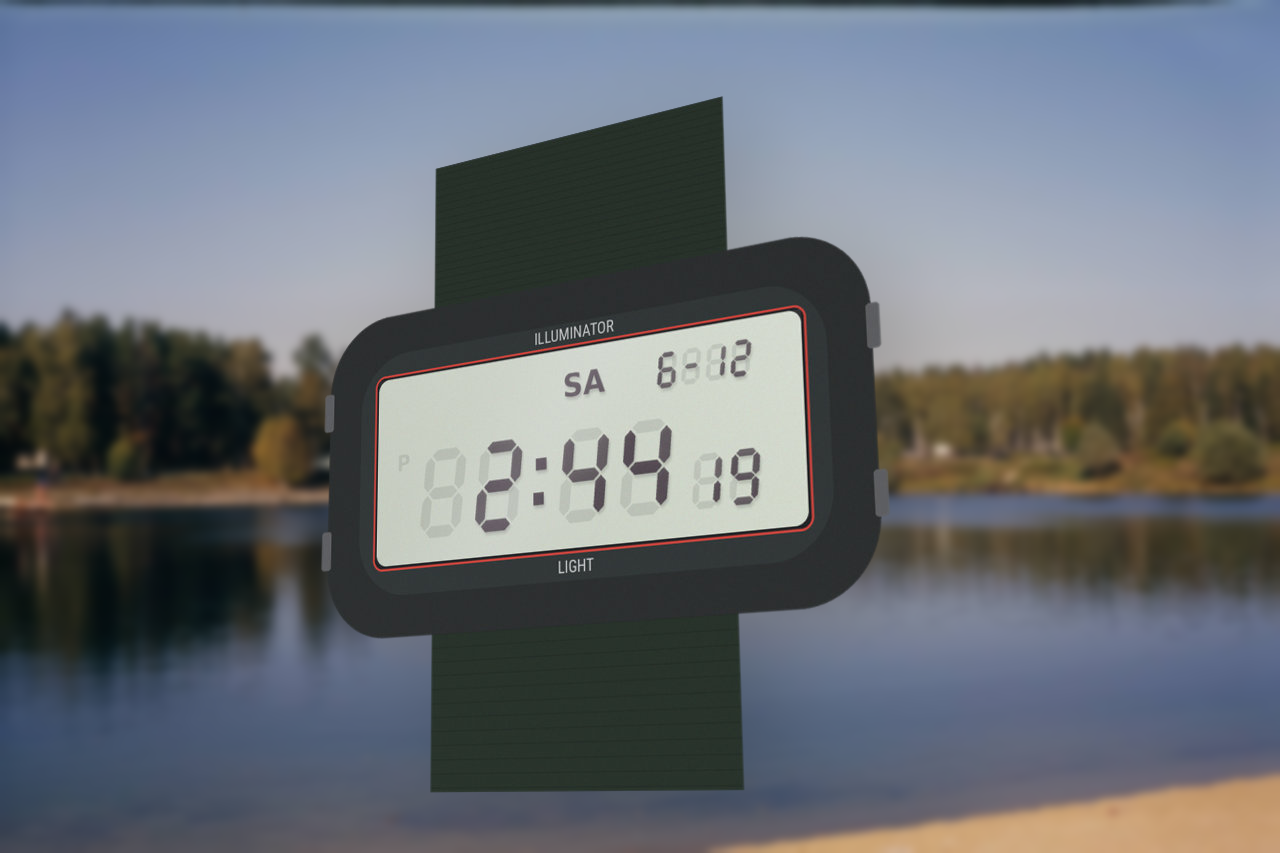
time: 2:44:19
